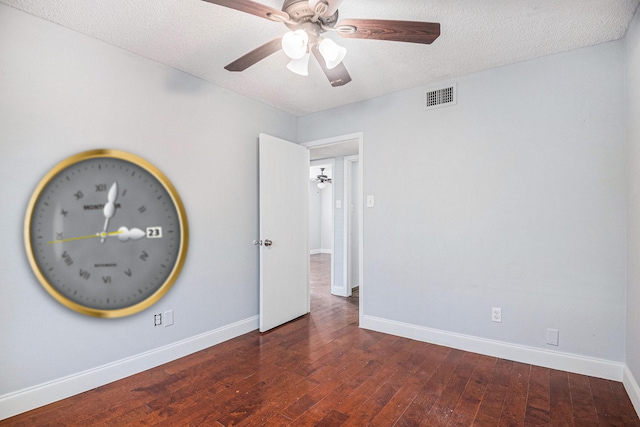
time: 3:02:44
